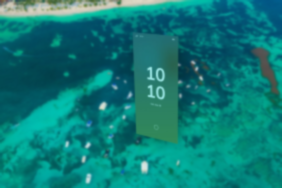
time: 10:10
